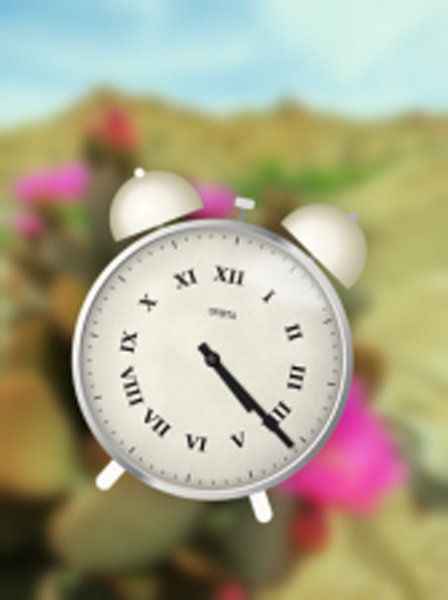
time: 4:21
